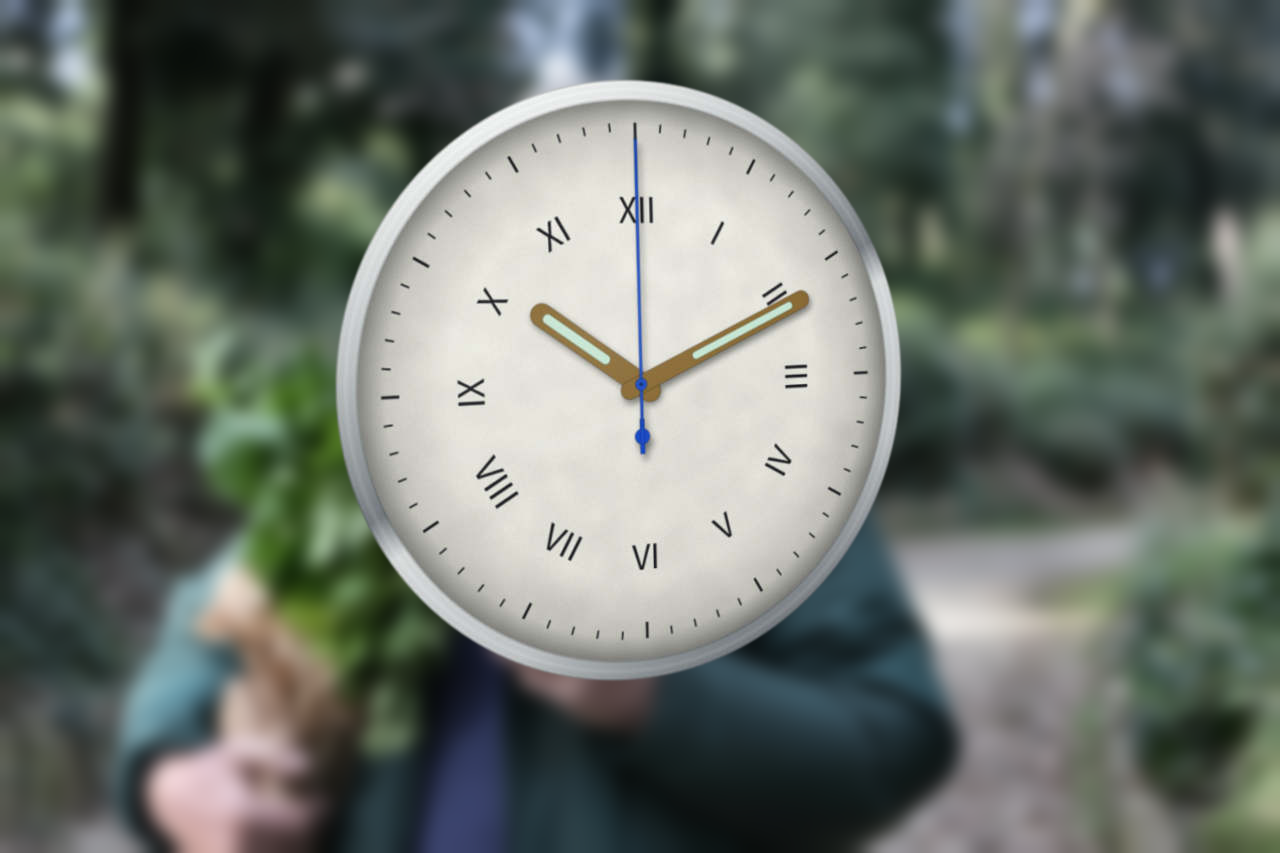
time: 10:11:00
